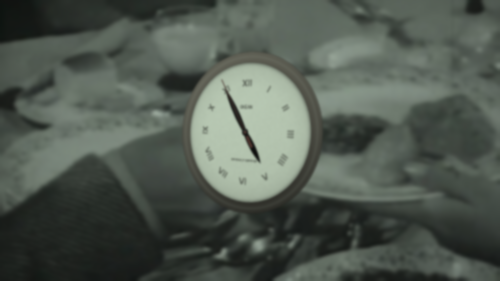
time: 4:54:55
